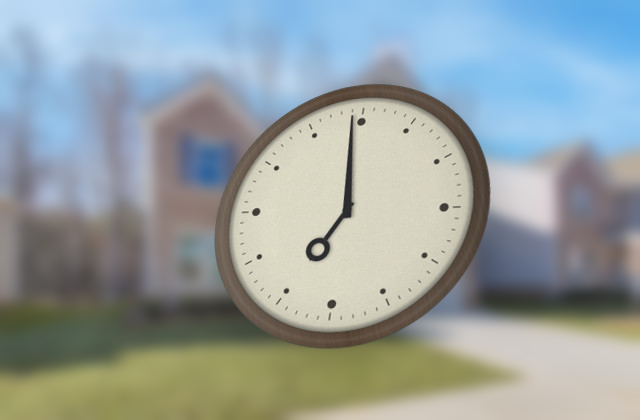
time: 6:59
